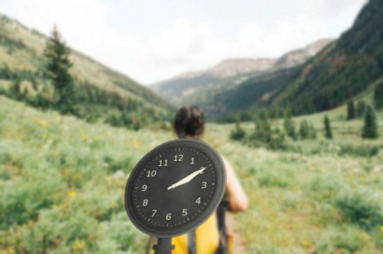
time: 2:10
